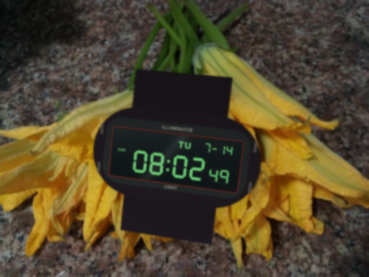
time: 8:02:49
